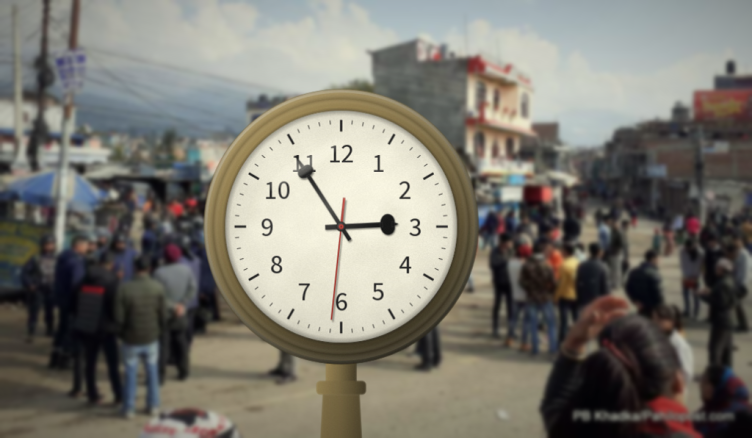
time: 2:54:31
